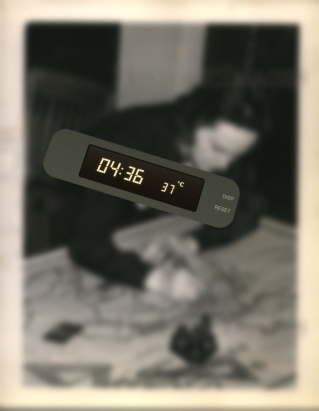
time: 4:36
